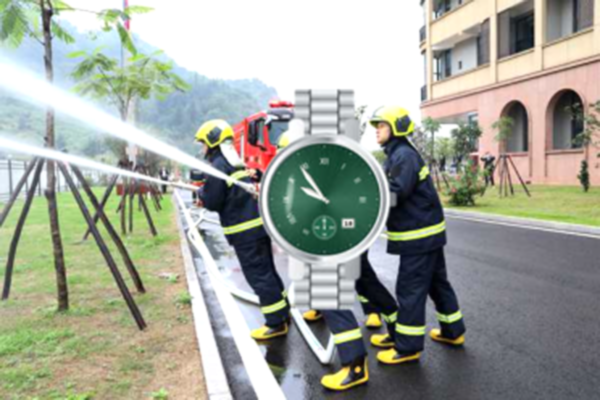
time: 9:54
